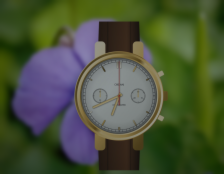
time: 6:41
